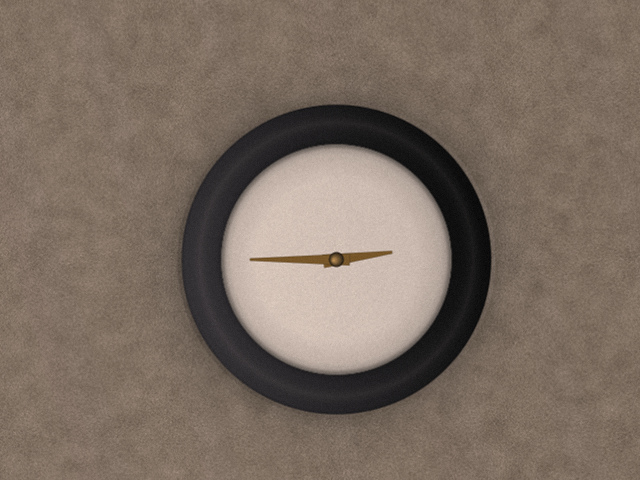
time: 2:45
